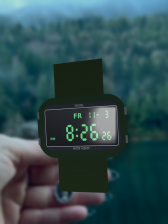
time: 8:26:26
